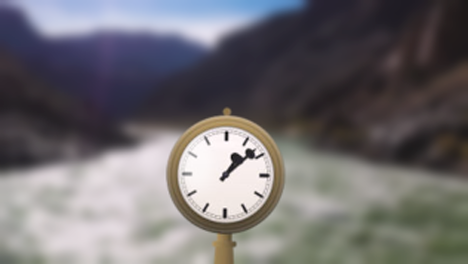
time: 1:08
